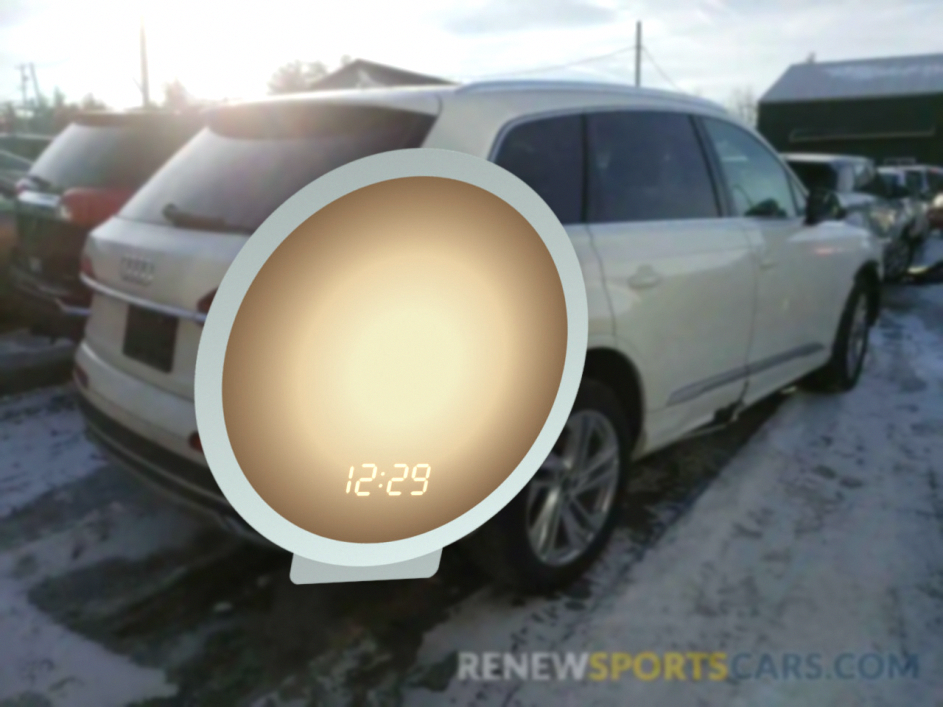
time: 12:29
